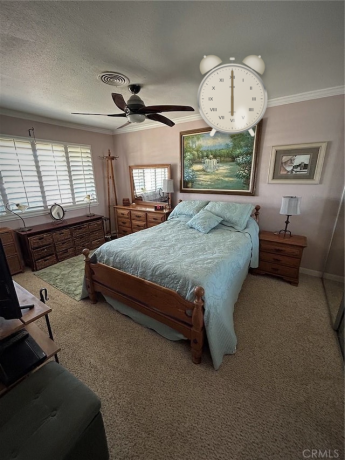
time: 6:00
